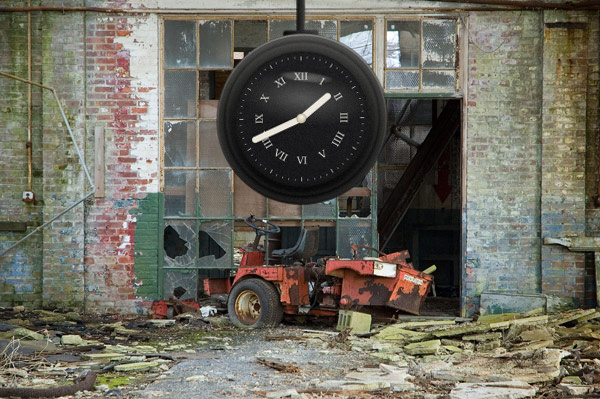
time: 1:41
